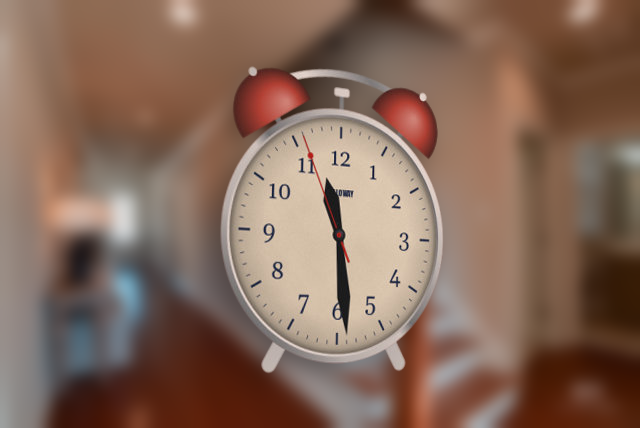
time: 11:28:56
